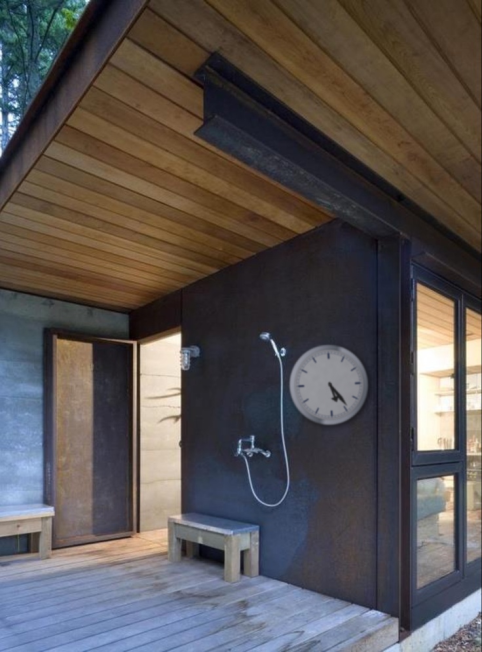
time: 5:24
